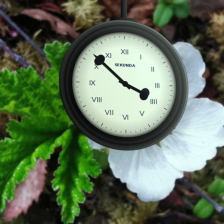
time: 3:52
